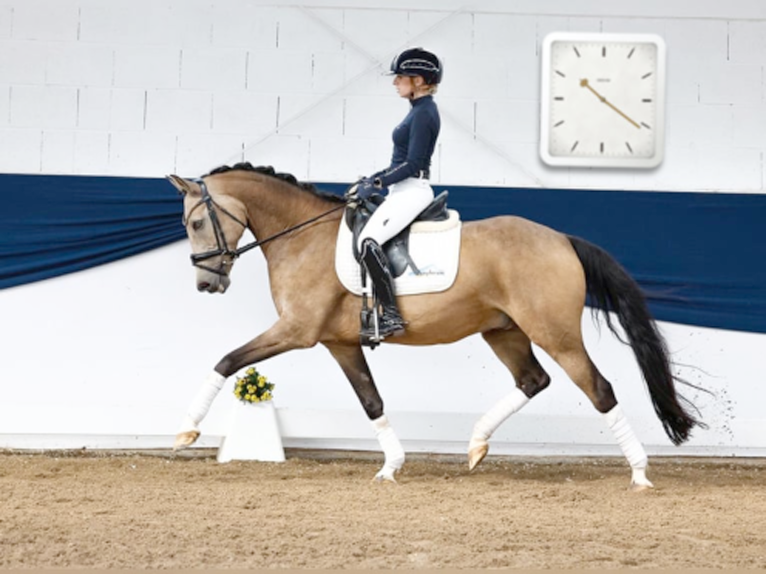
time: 10:21
